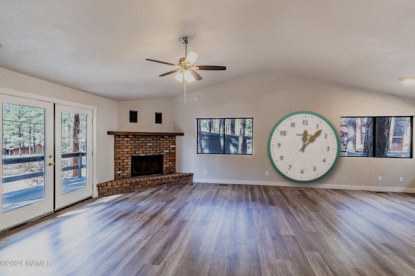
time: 12:07
